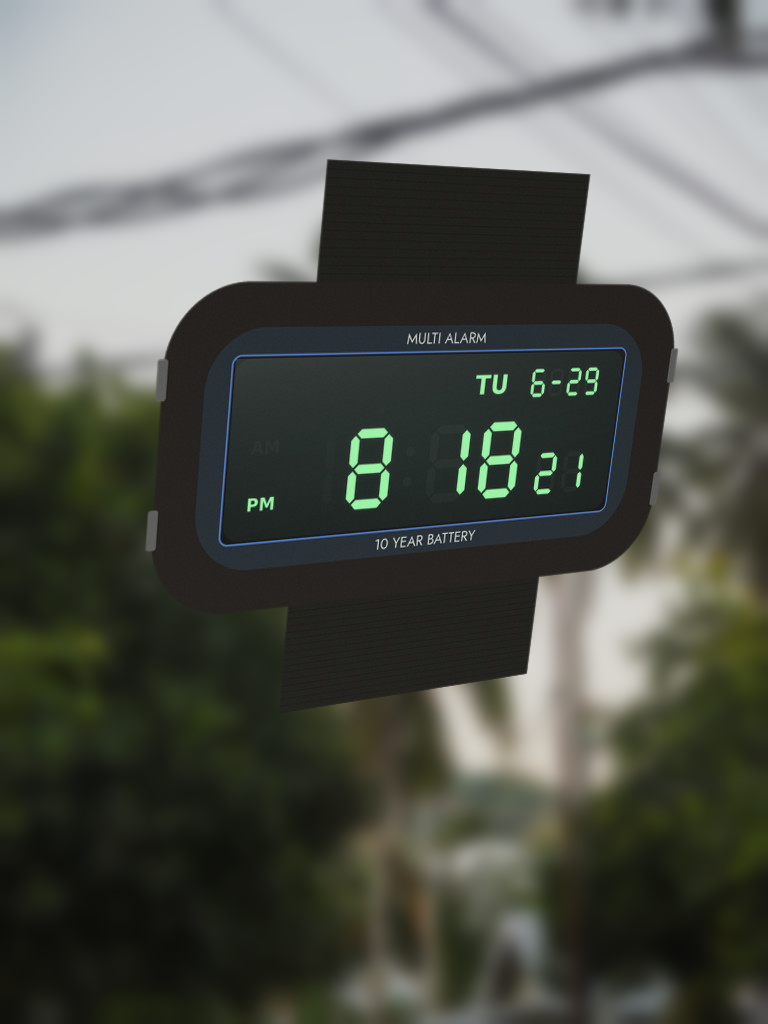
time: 8:18:21
